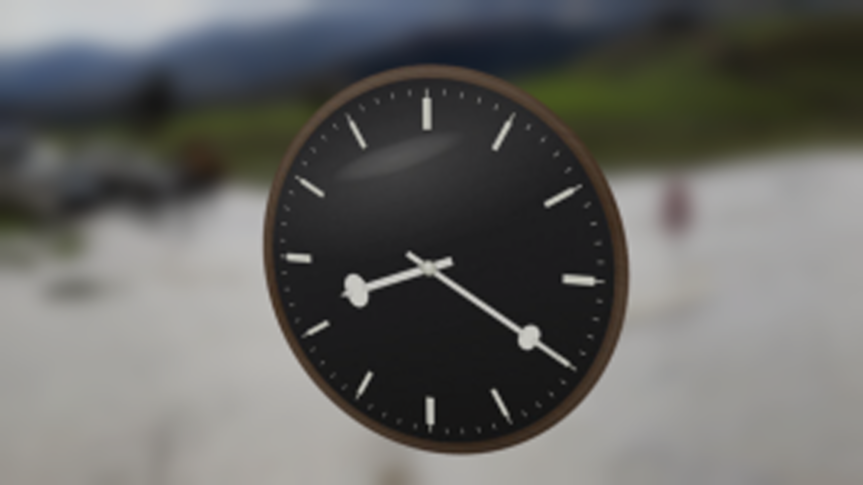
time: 8:20
